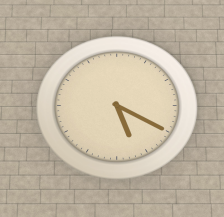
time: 5:20
